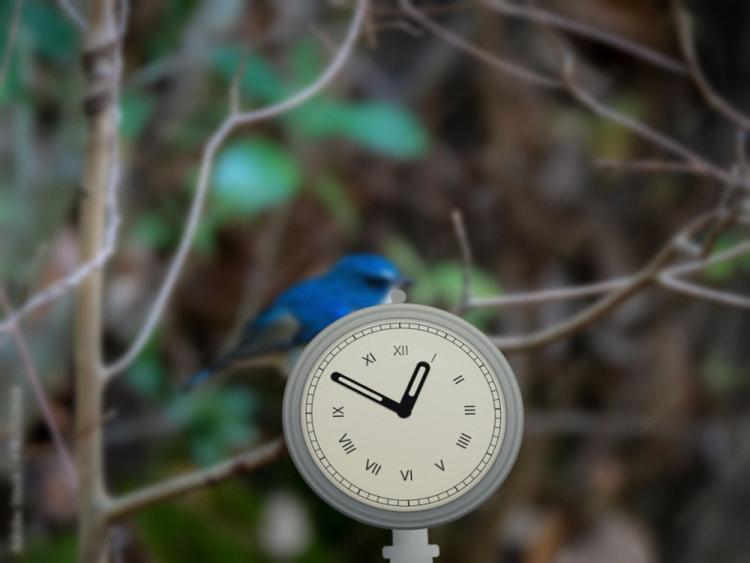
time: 12:50
